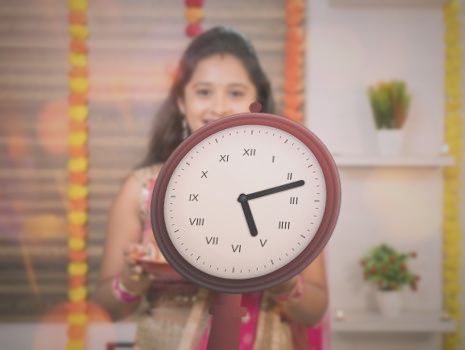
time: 5:12
